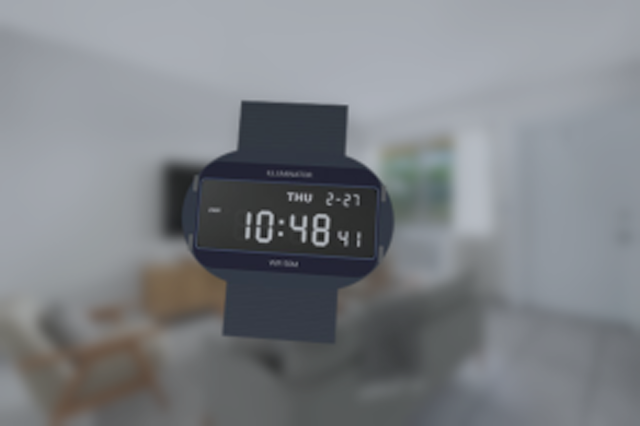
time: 10:48:41
